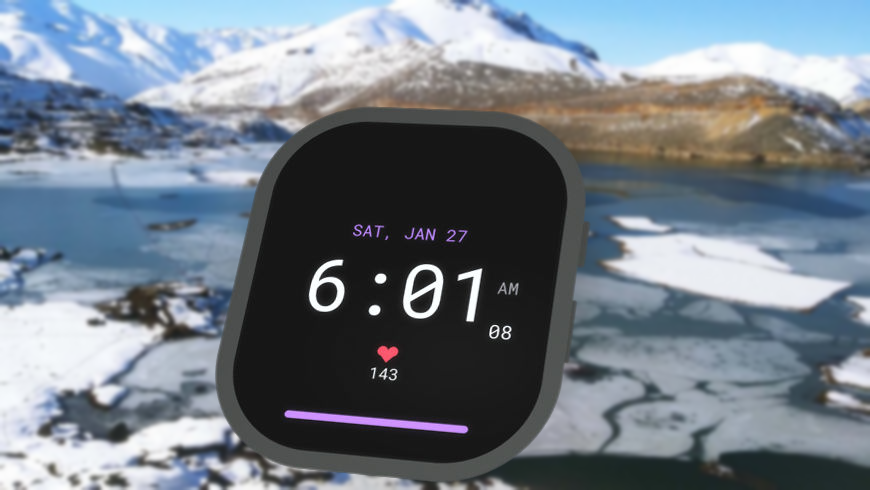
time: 6:01:08
